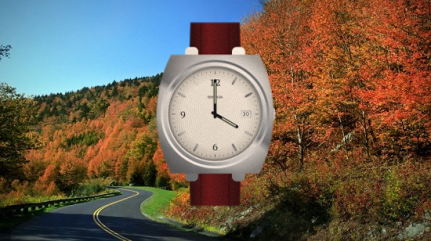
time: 4:00
